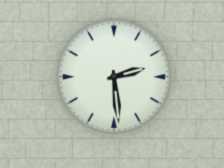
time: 2:29
